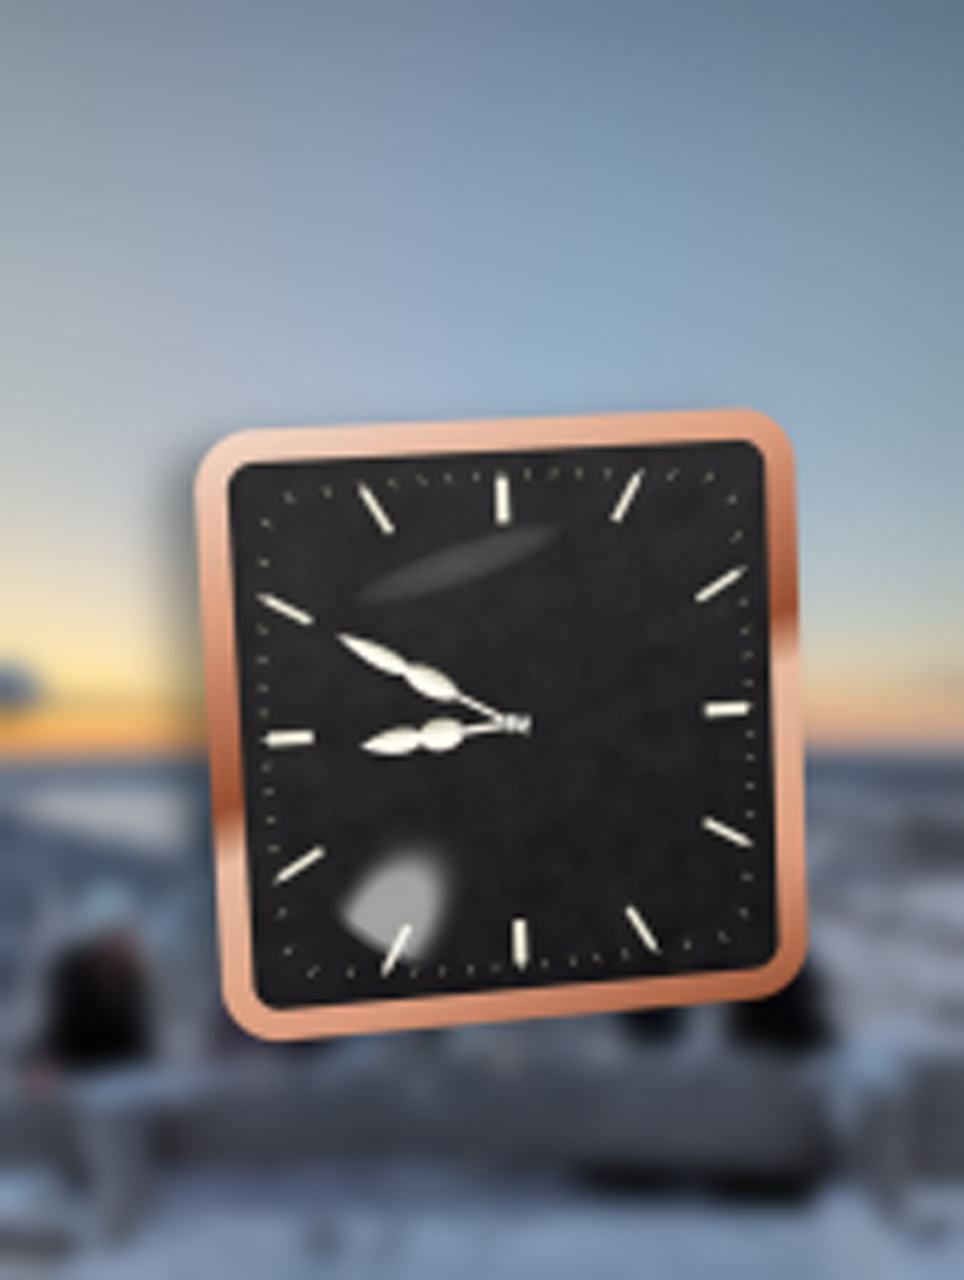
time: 8:50
